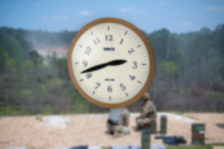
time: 2:42
